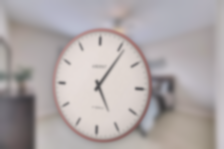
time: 5:06
